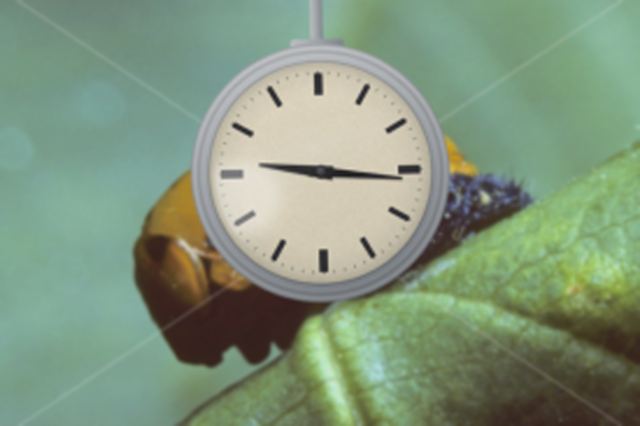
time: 9:16
